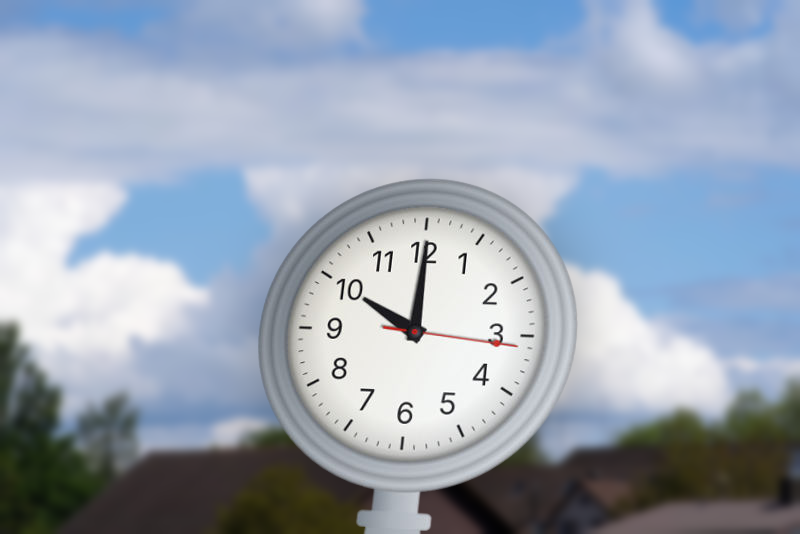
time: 10:00:16
